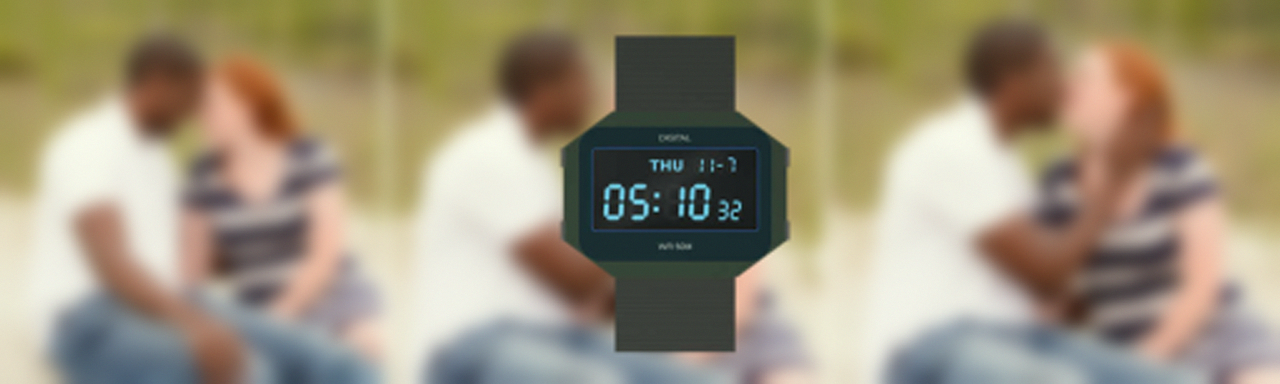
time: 5:10:32
